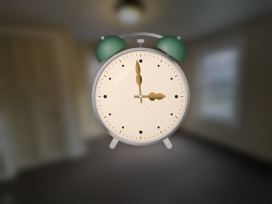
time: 2:59
